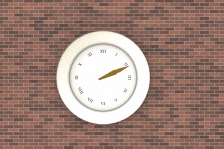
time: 2:11
